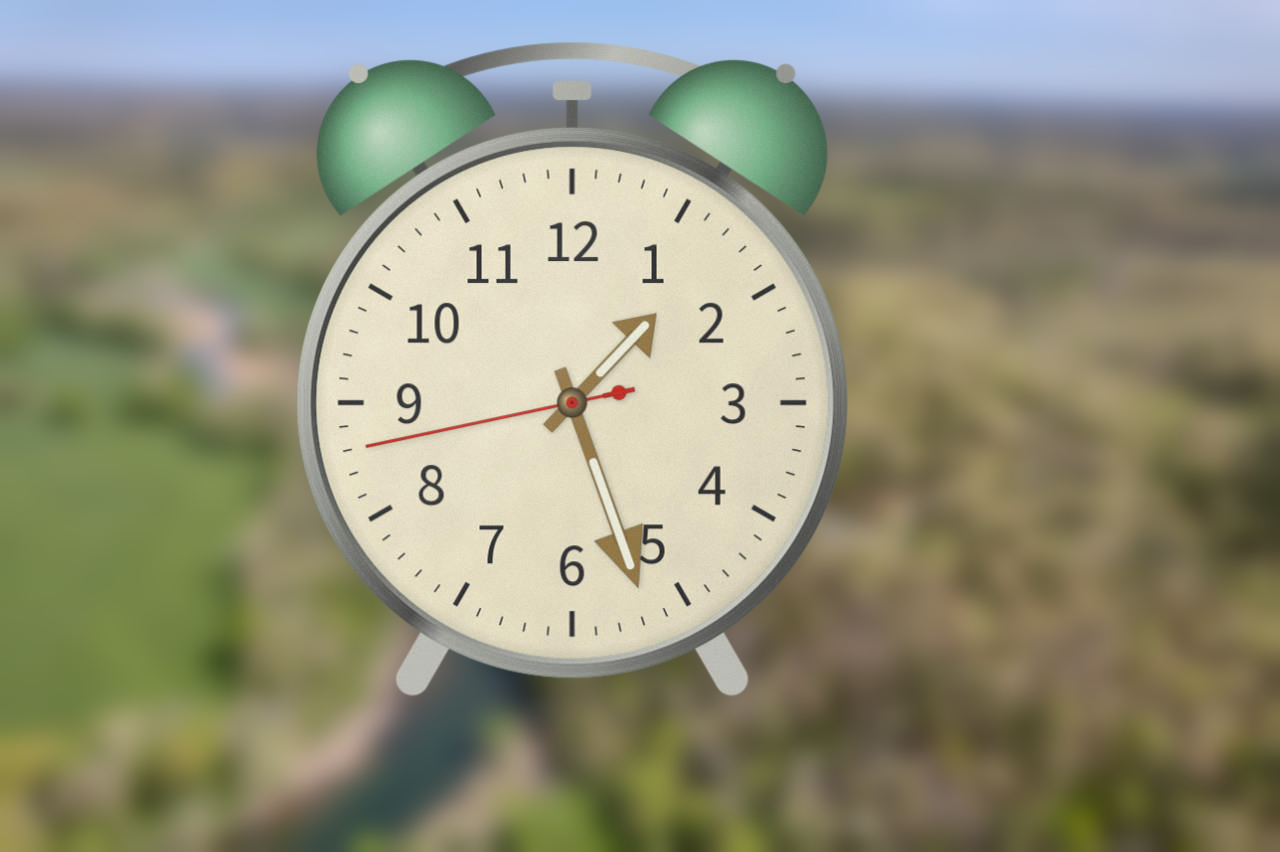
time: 1:26:43
